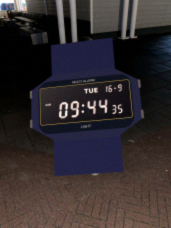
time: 9:44
